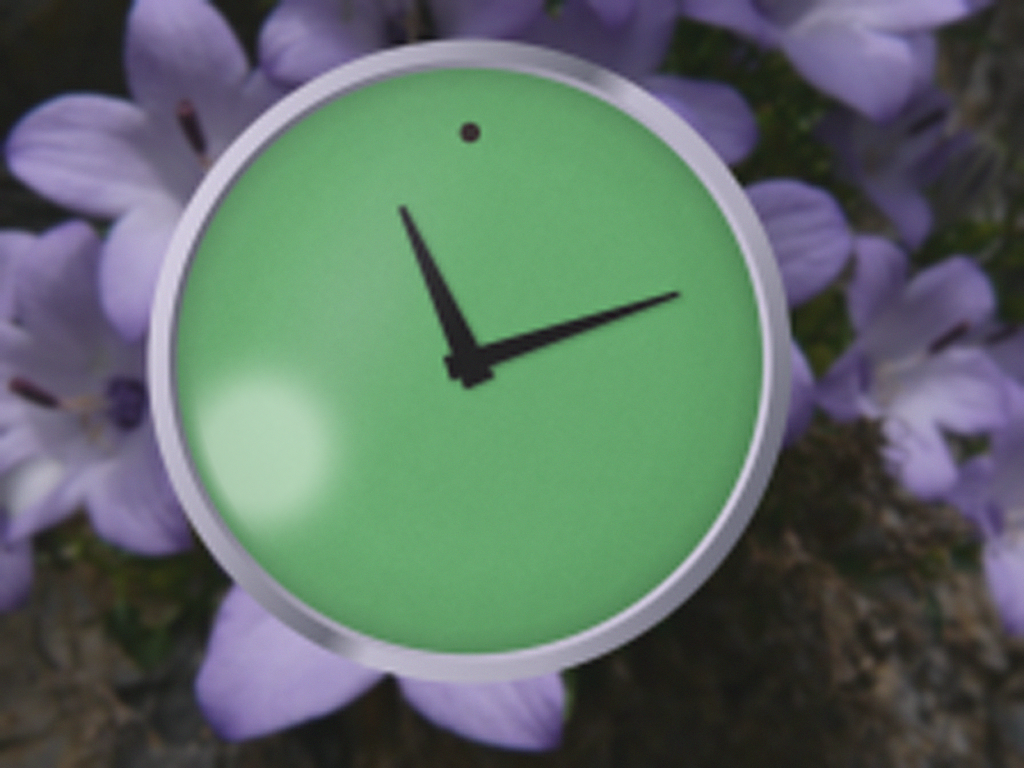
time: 11:12
